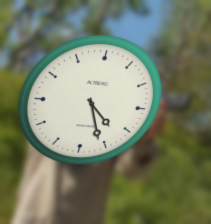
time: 4:26
